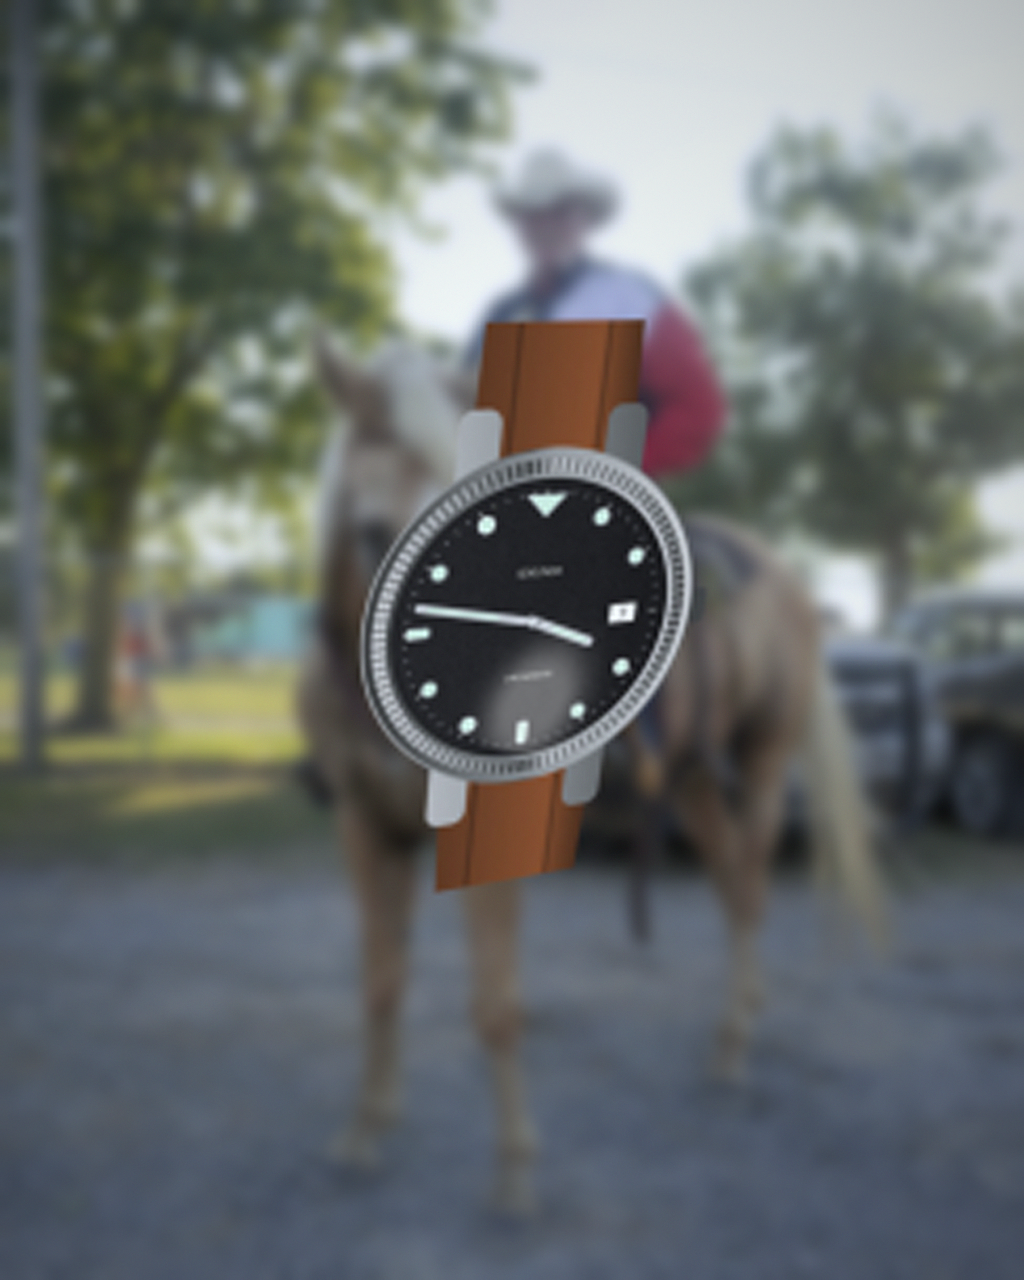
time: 3:47
